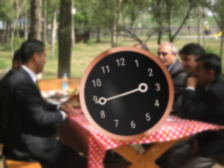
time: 2:44
